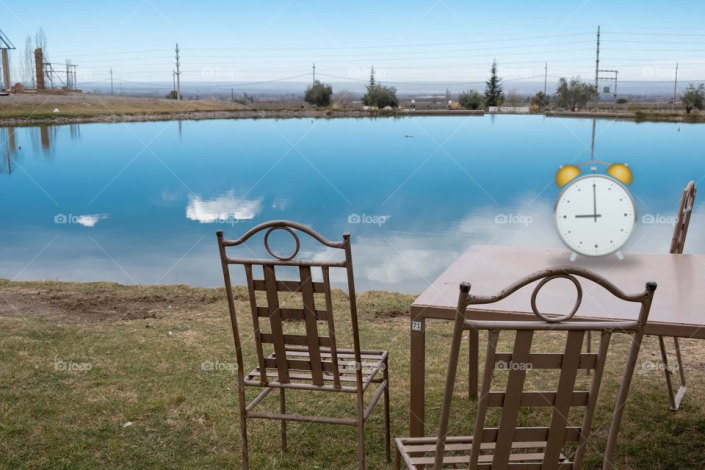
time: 9:00
